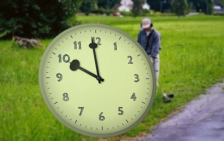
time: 9:59
